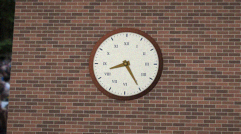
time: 8:25
